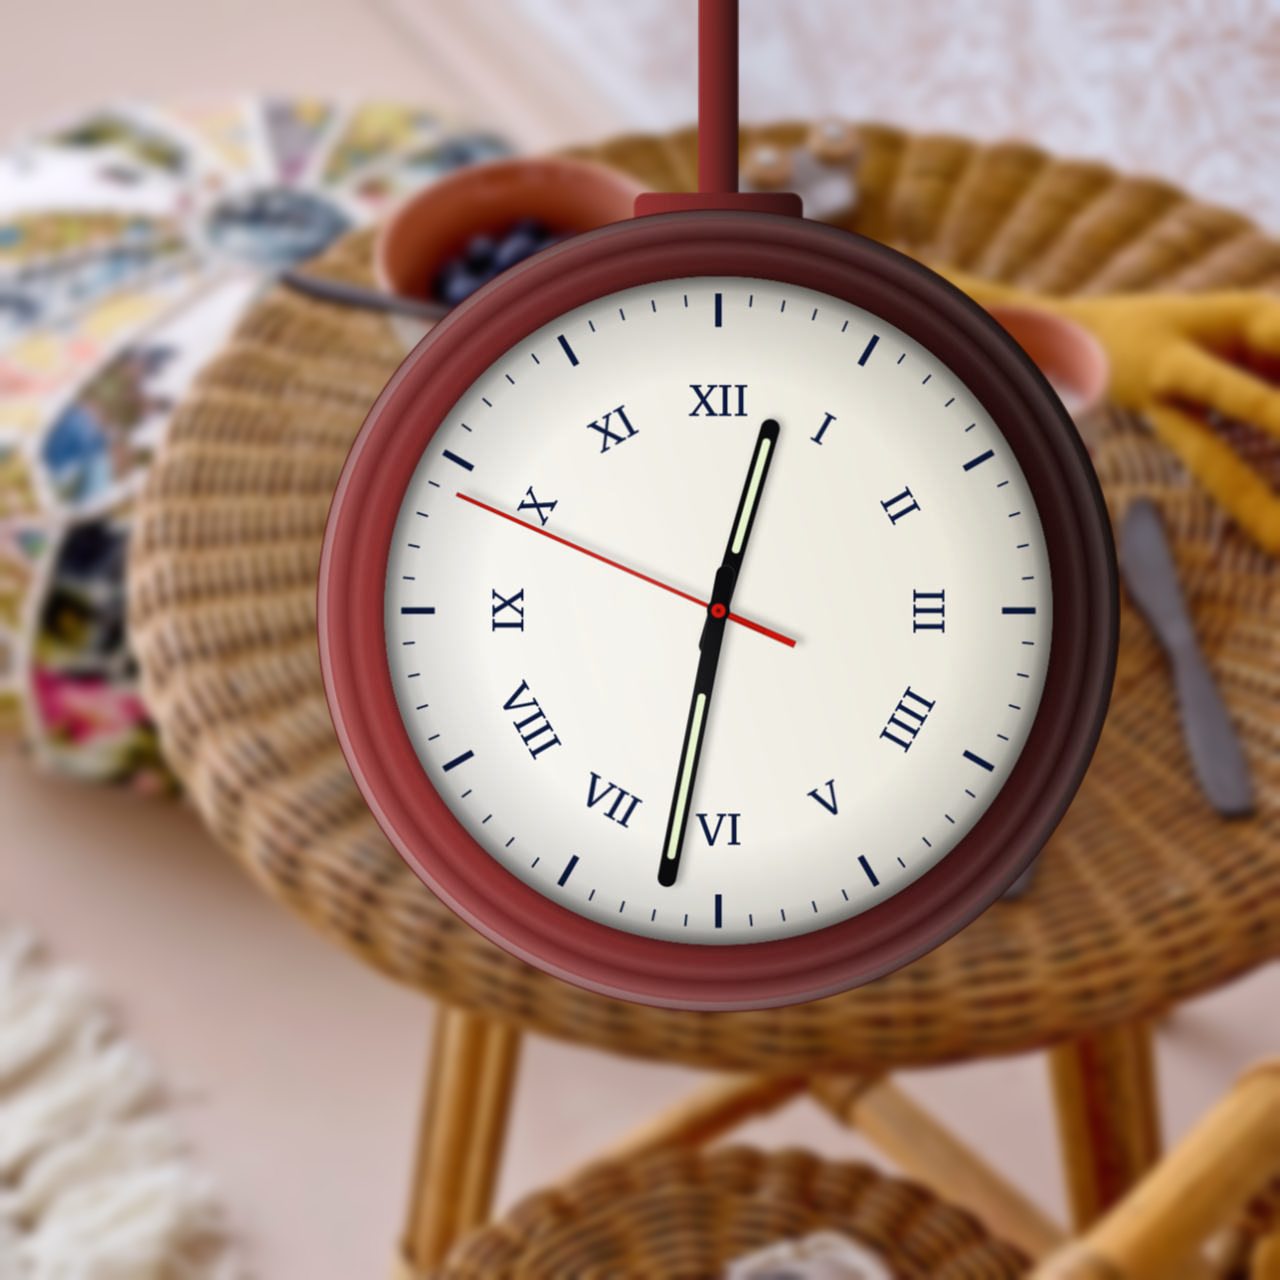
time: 12:31:49
